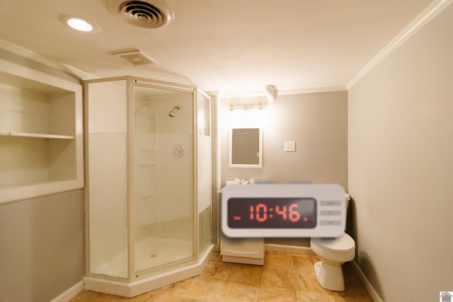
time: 10:46
